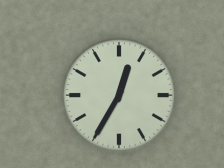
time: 12:35
